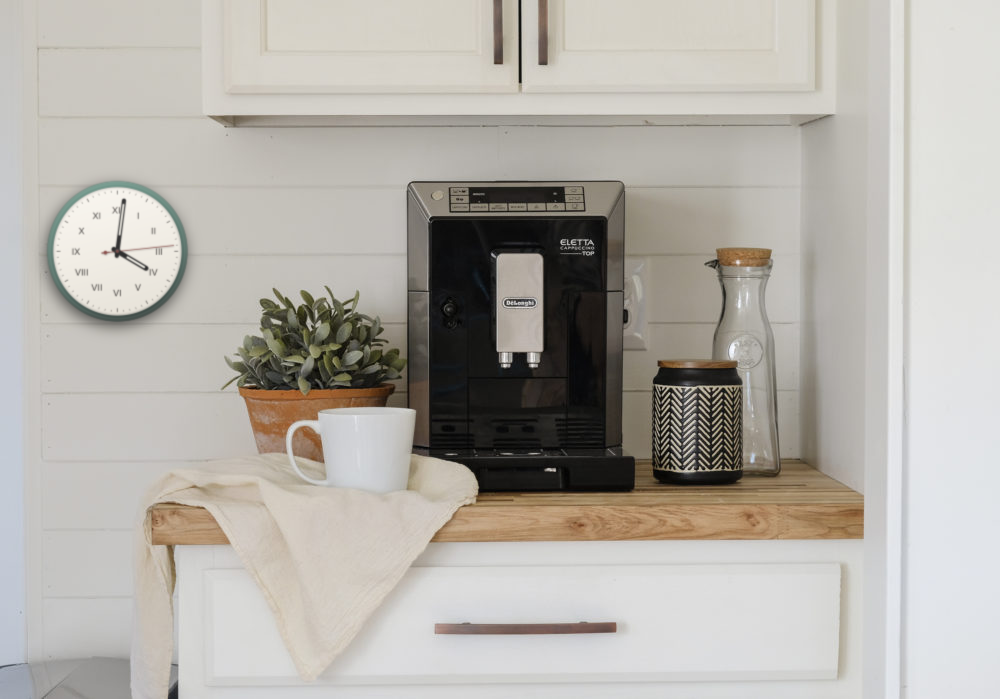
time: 4:01:14
